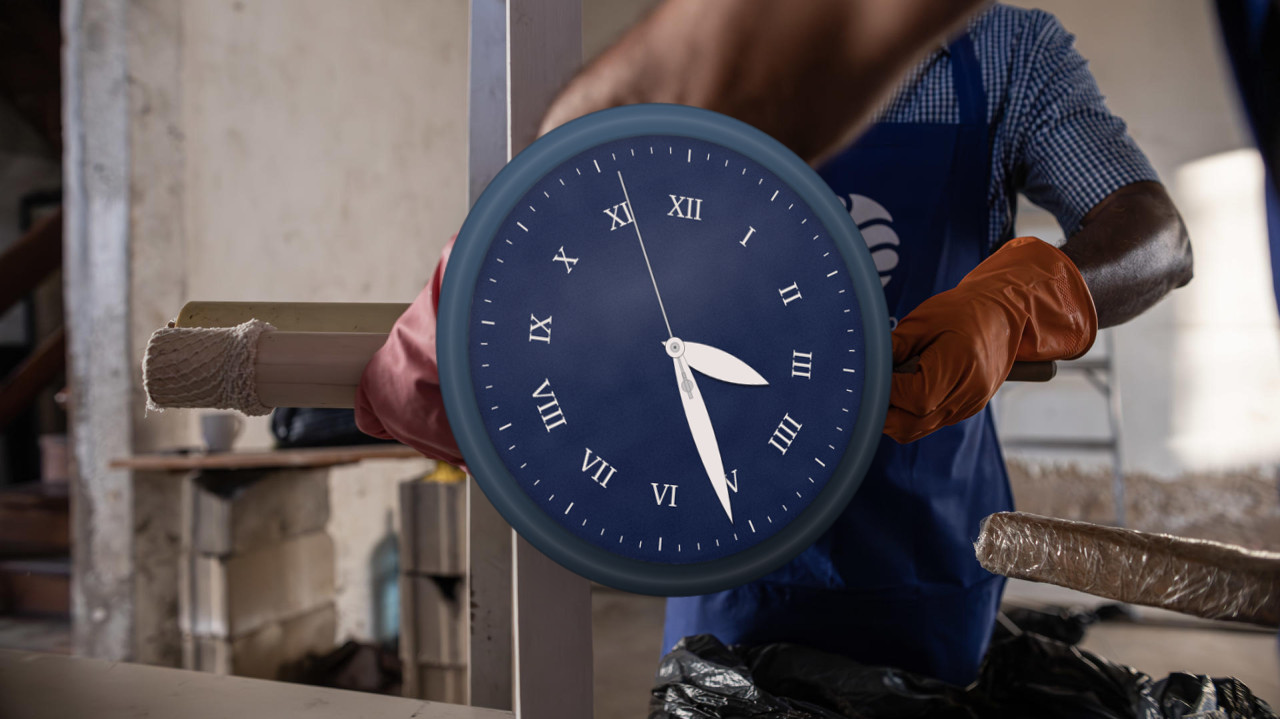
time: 3:25:56
